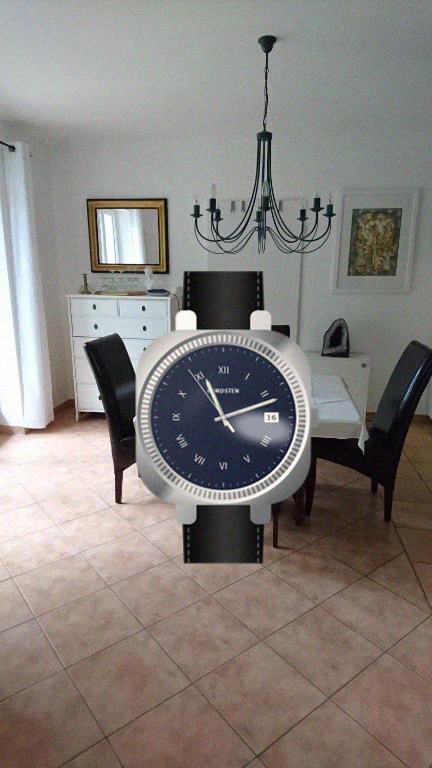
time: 11:11:54
